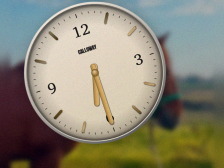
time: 6:30
